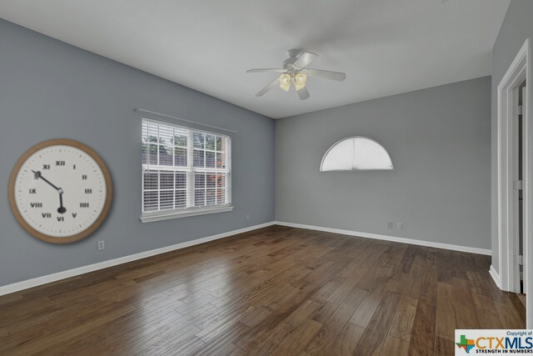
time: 5:51
